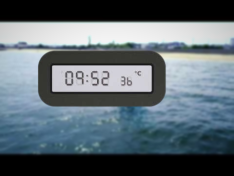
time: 9:52
